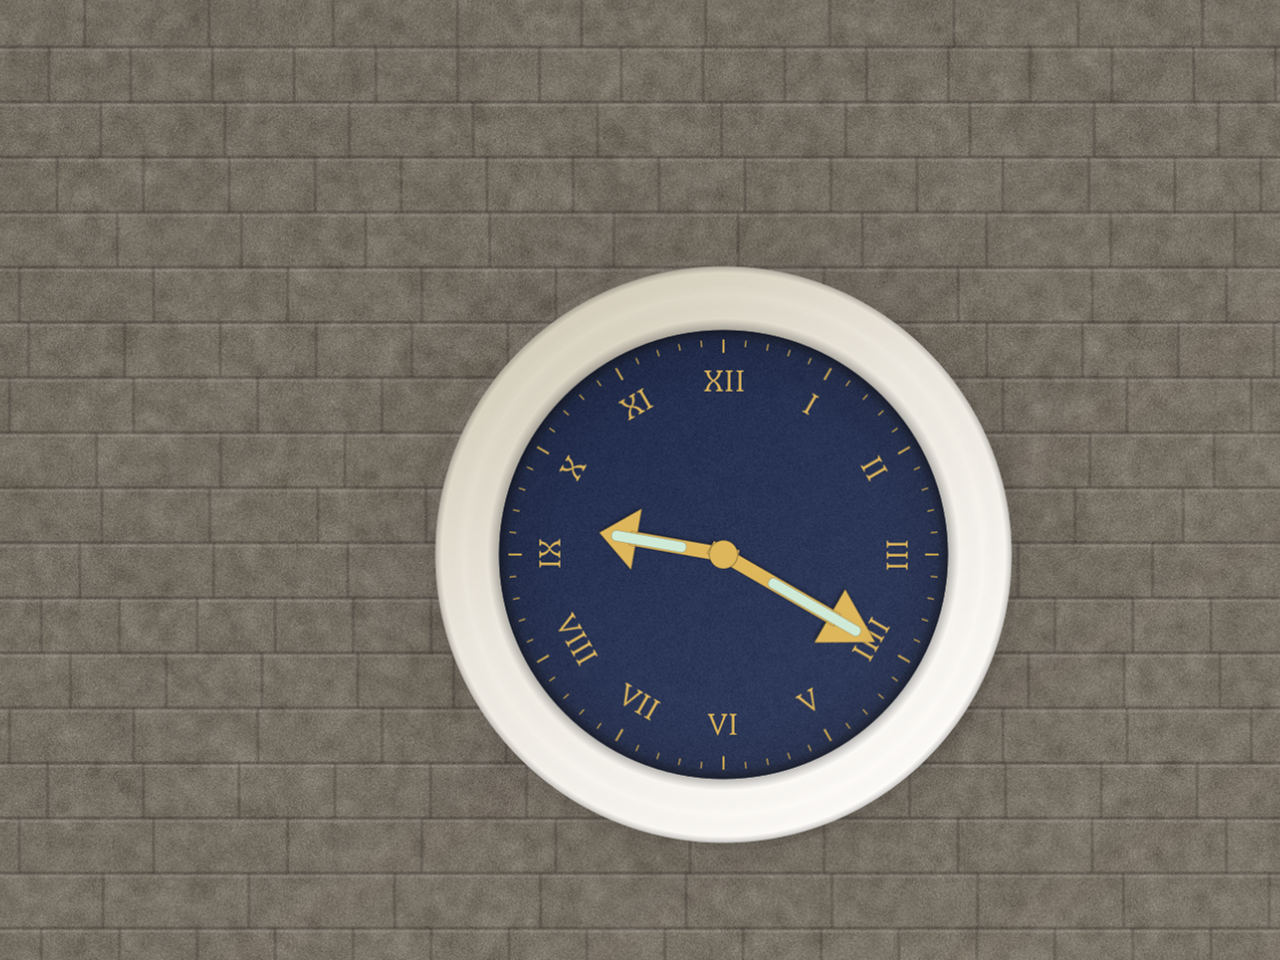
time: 9:20
